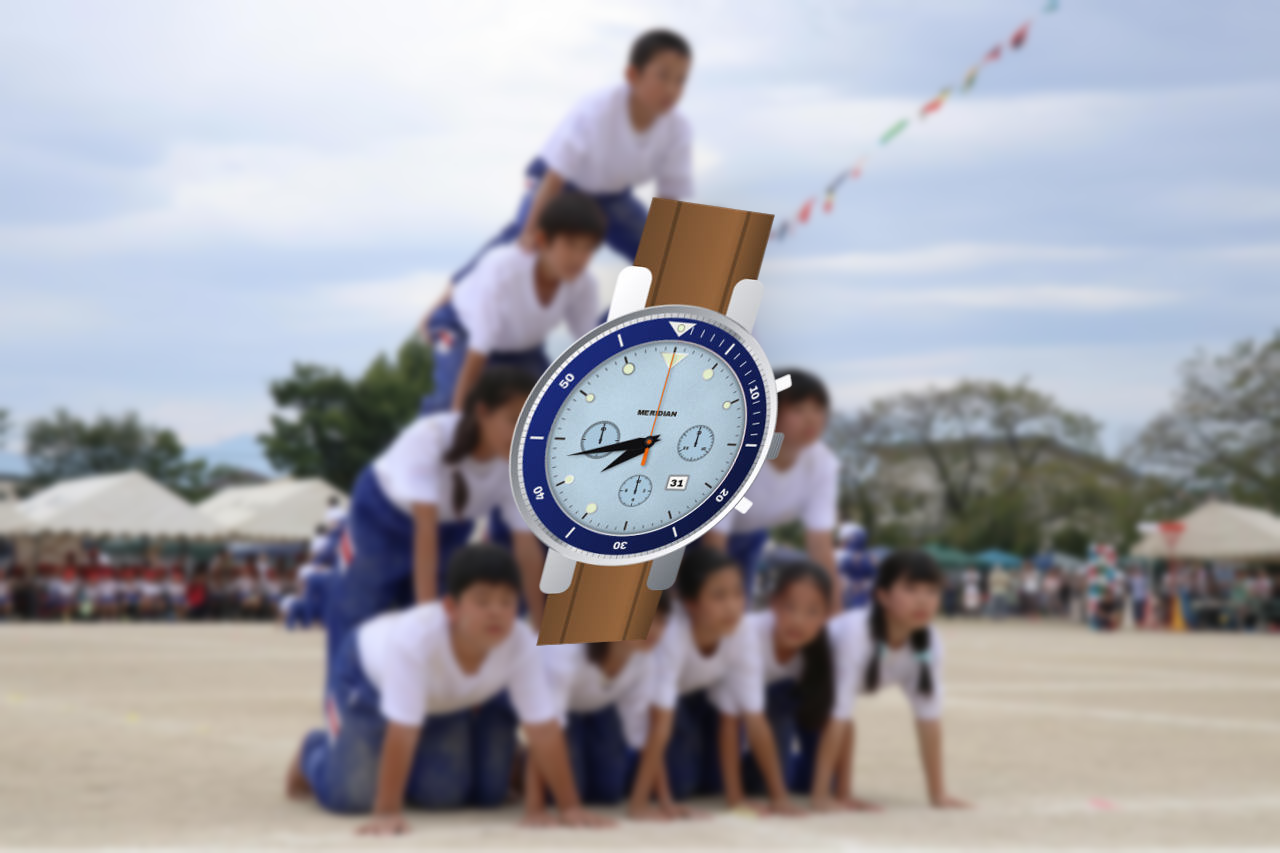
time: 7:43
